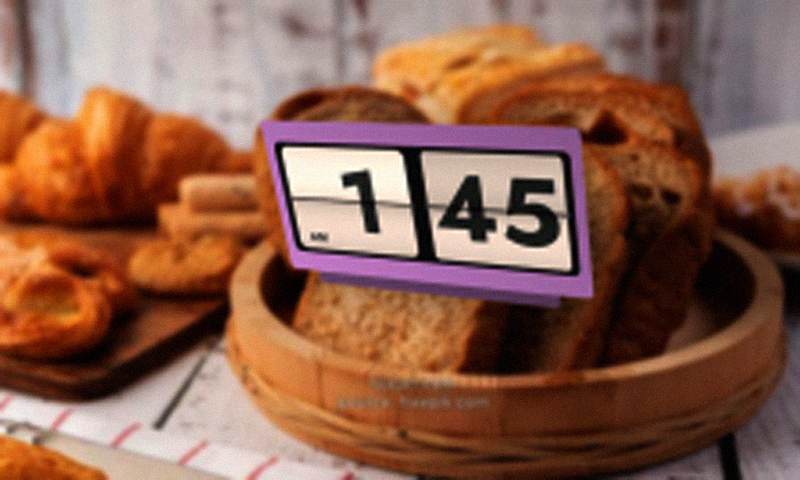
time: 1:45
